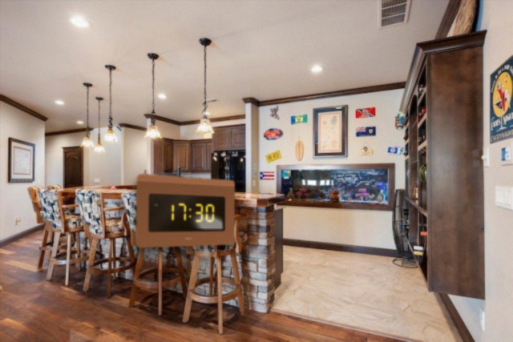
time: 17:30
